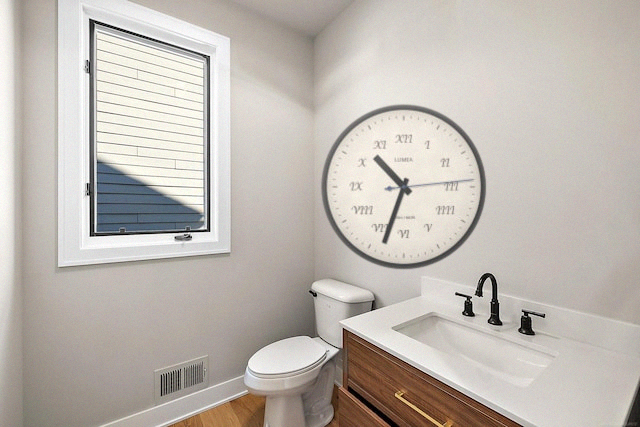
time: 10:33:14
